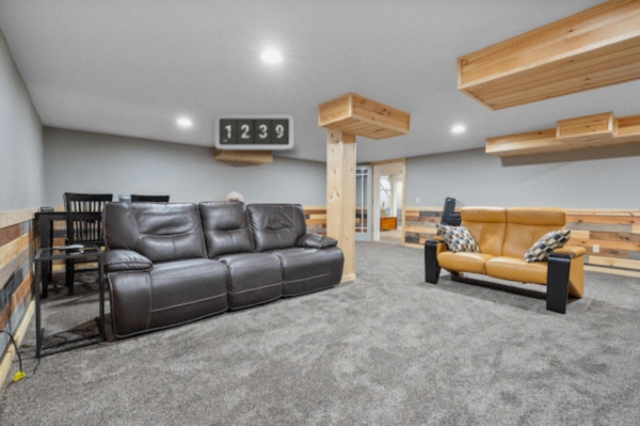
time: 12:39
